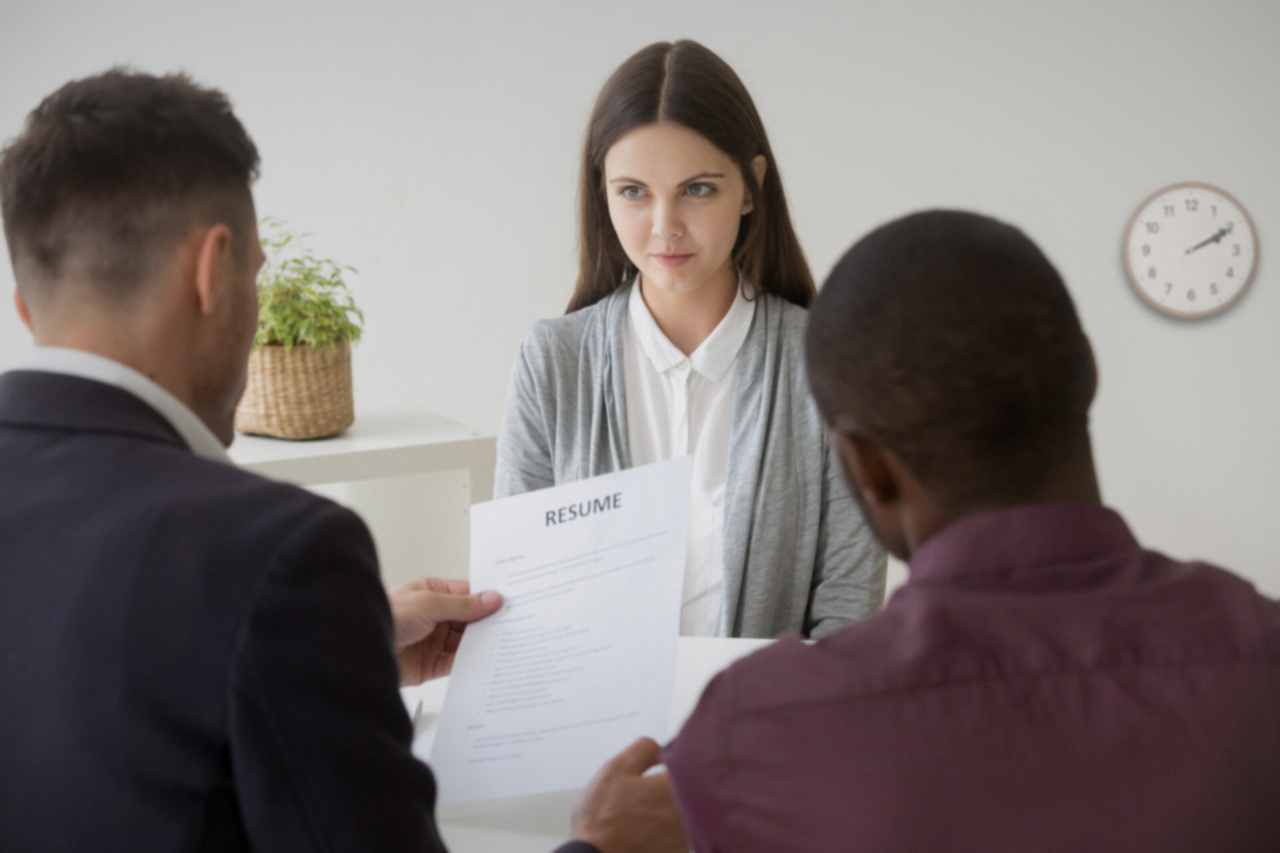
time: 2:10
